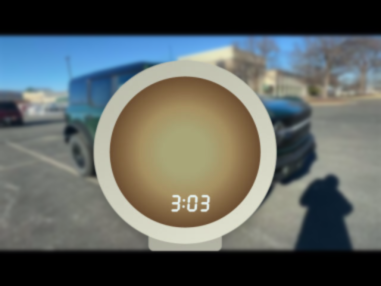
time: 3:03
